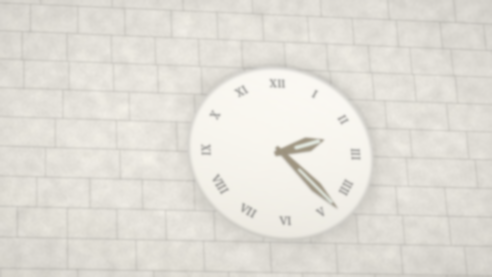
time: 2:23
